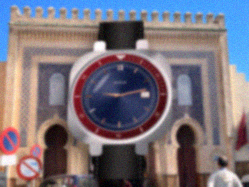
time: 9:13
